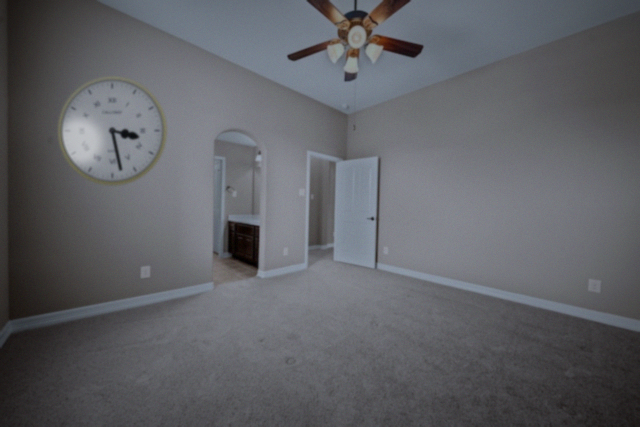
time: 3:28
